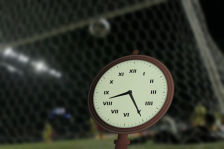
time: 8:25
